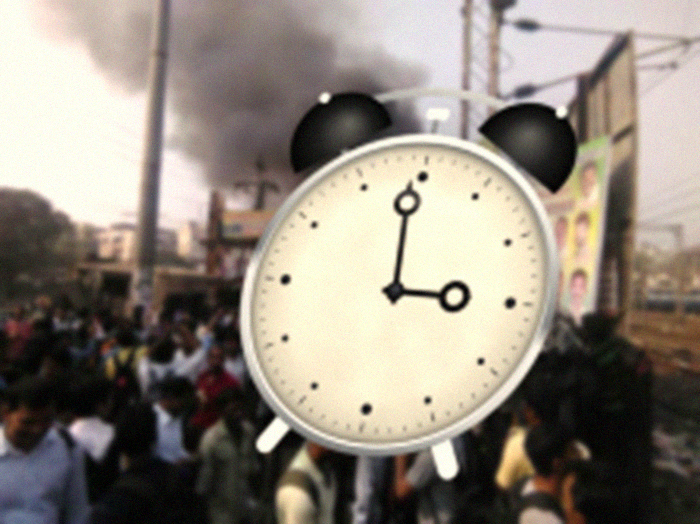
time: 2:59
